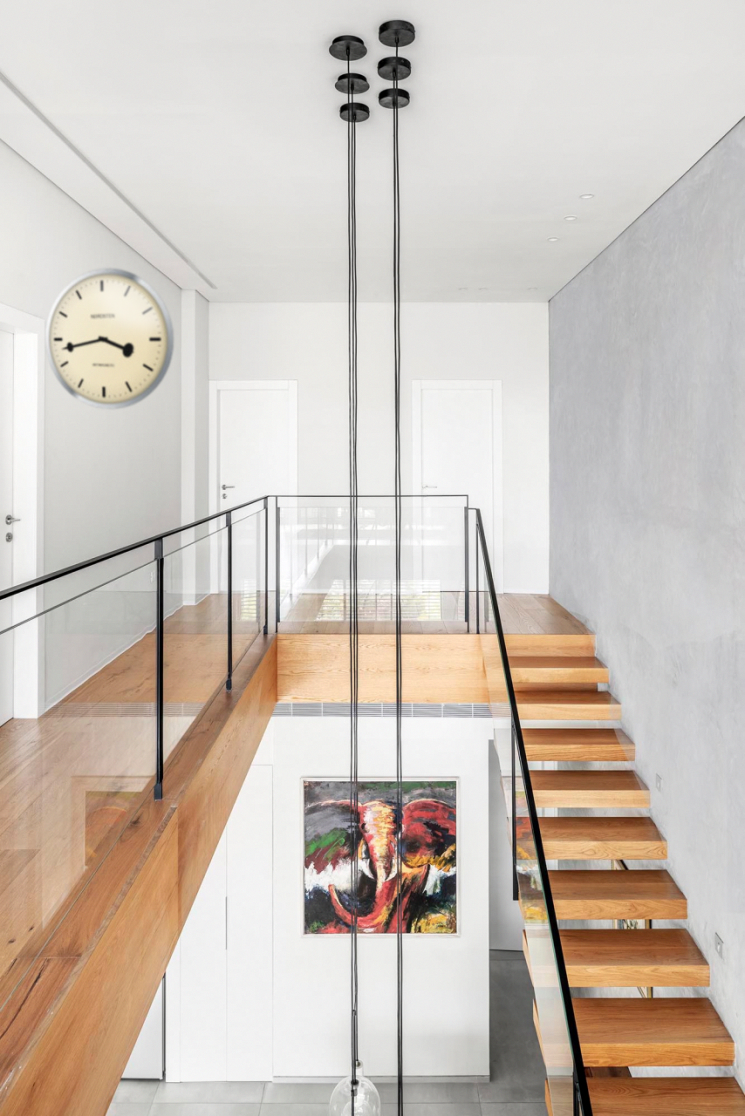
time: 3:43
